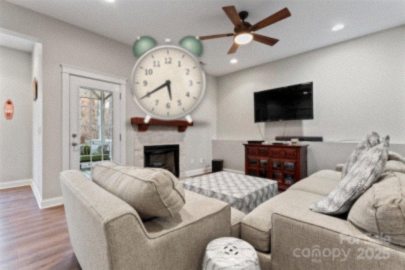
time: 5:40
